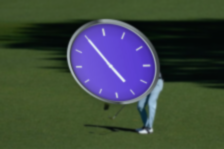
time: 4:55
